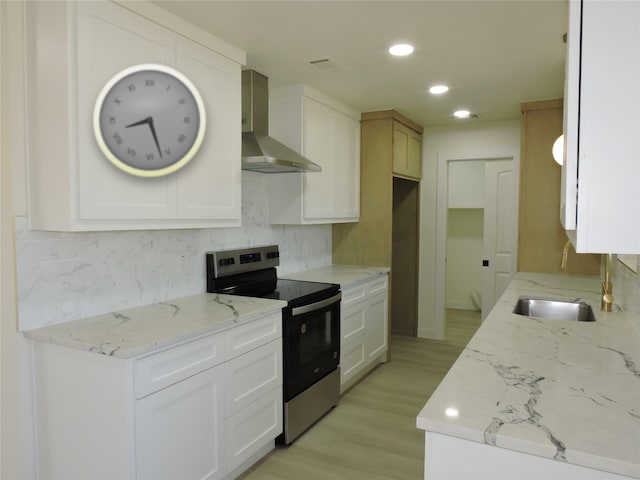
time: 8:27
